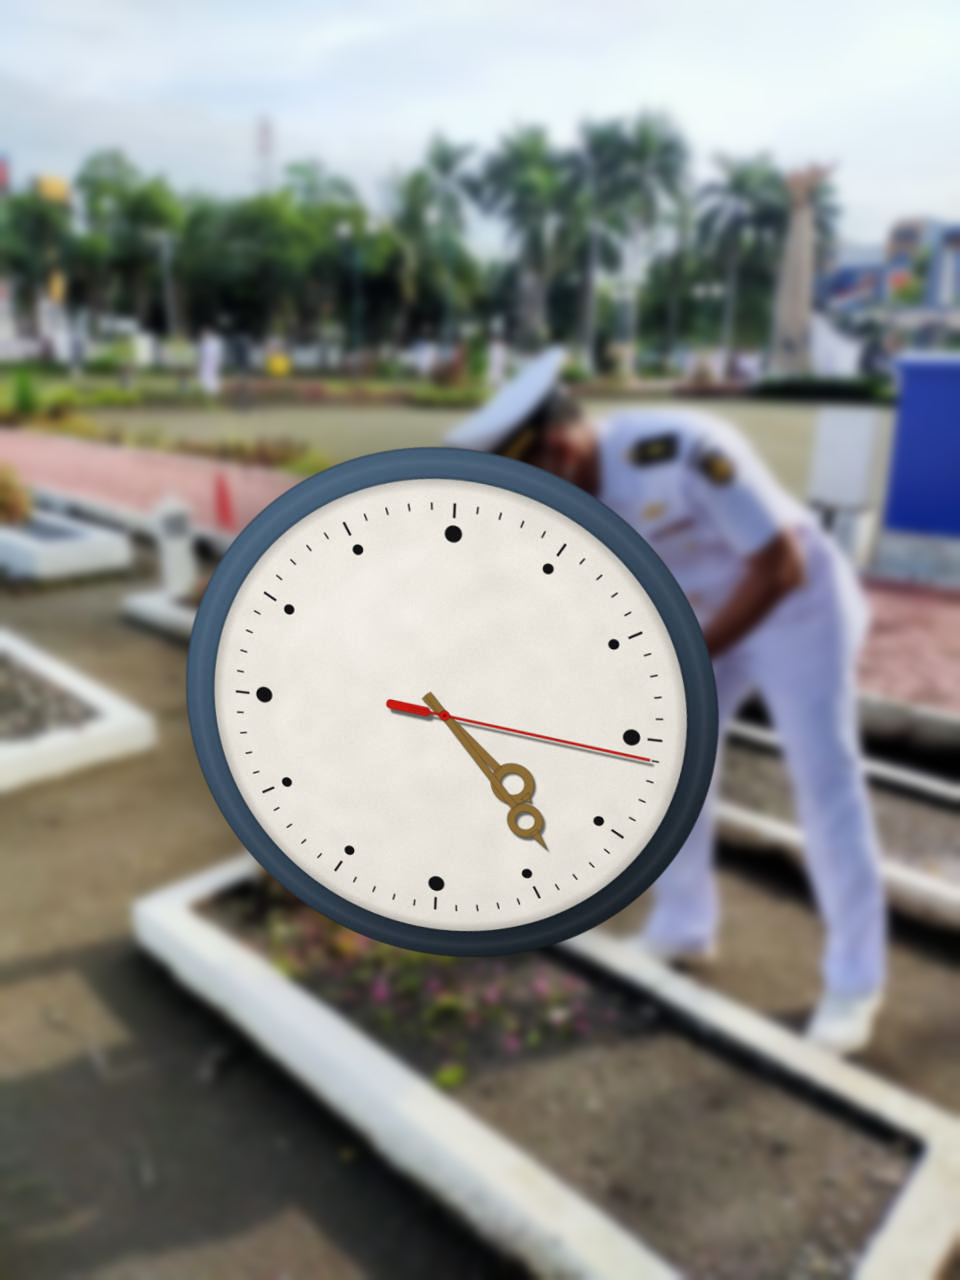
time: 4:23:16
